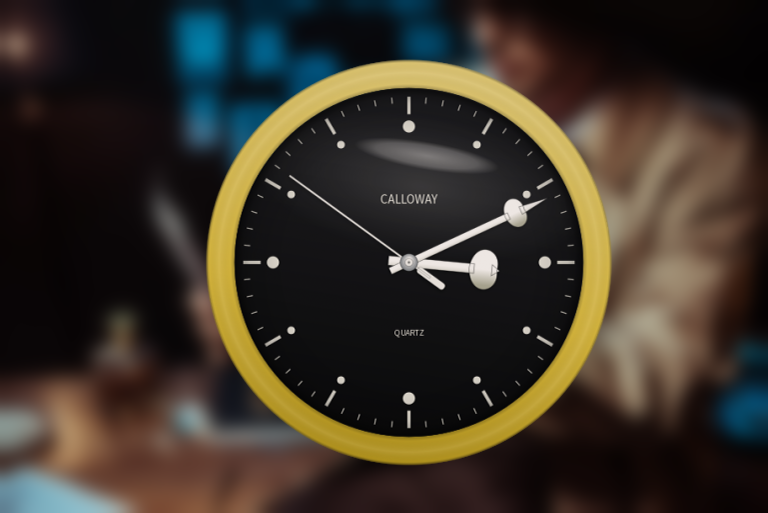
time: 3:10:51
